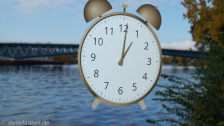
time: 1:01
